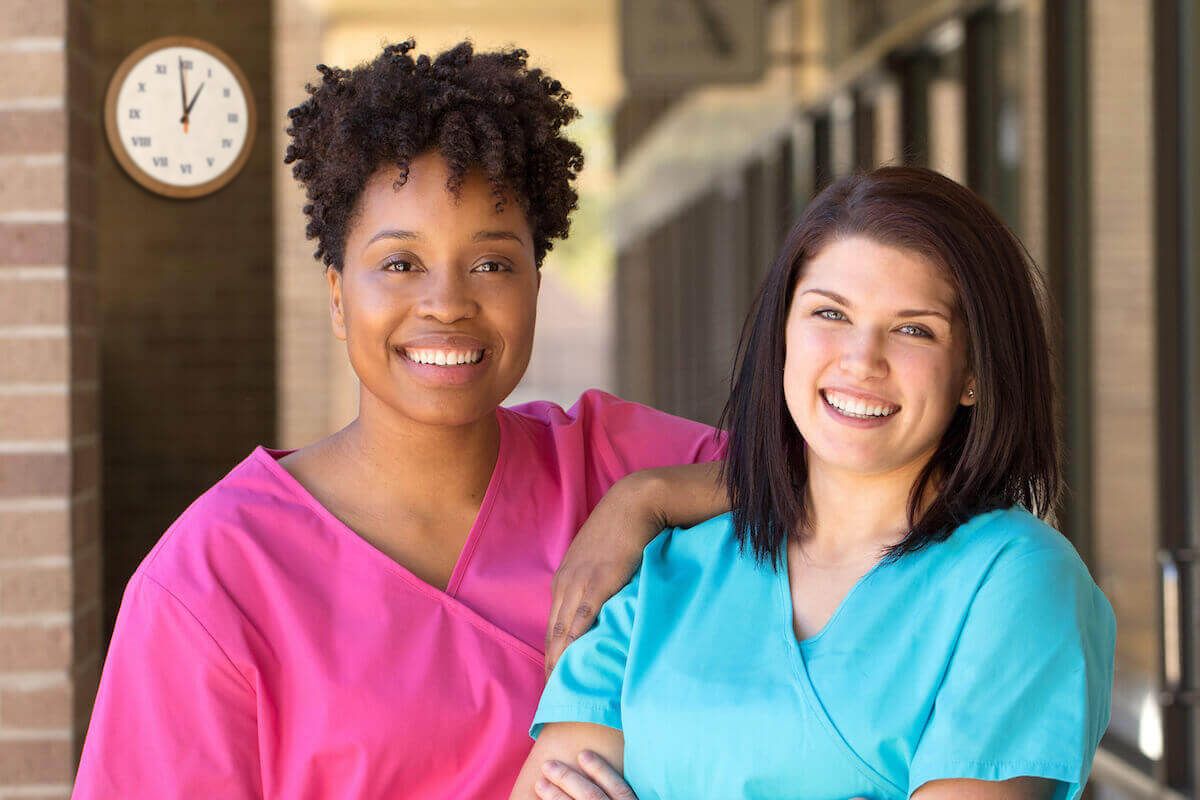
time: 12:59:00
